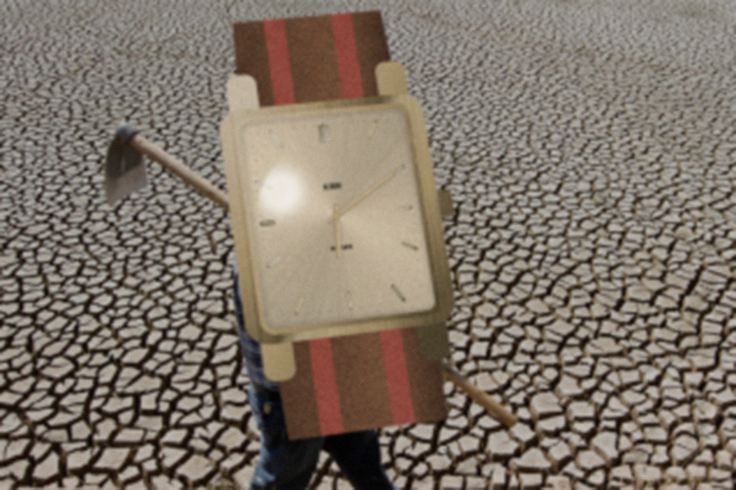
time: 6:10
